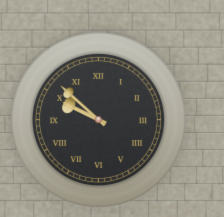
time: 9:52
